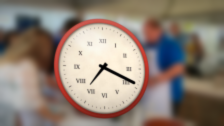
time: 7:19
